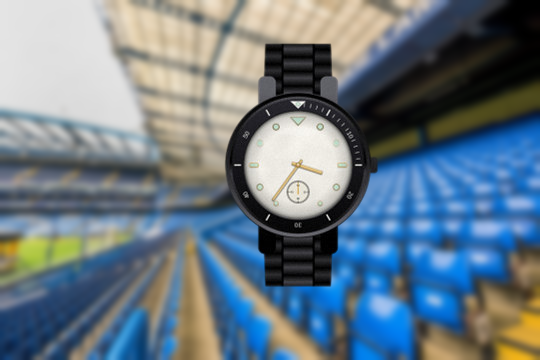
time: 3:36
